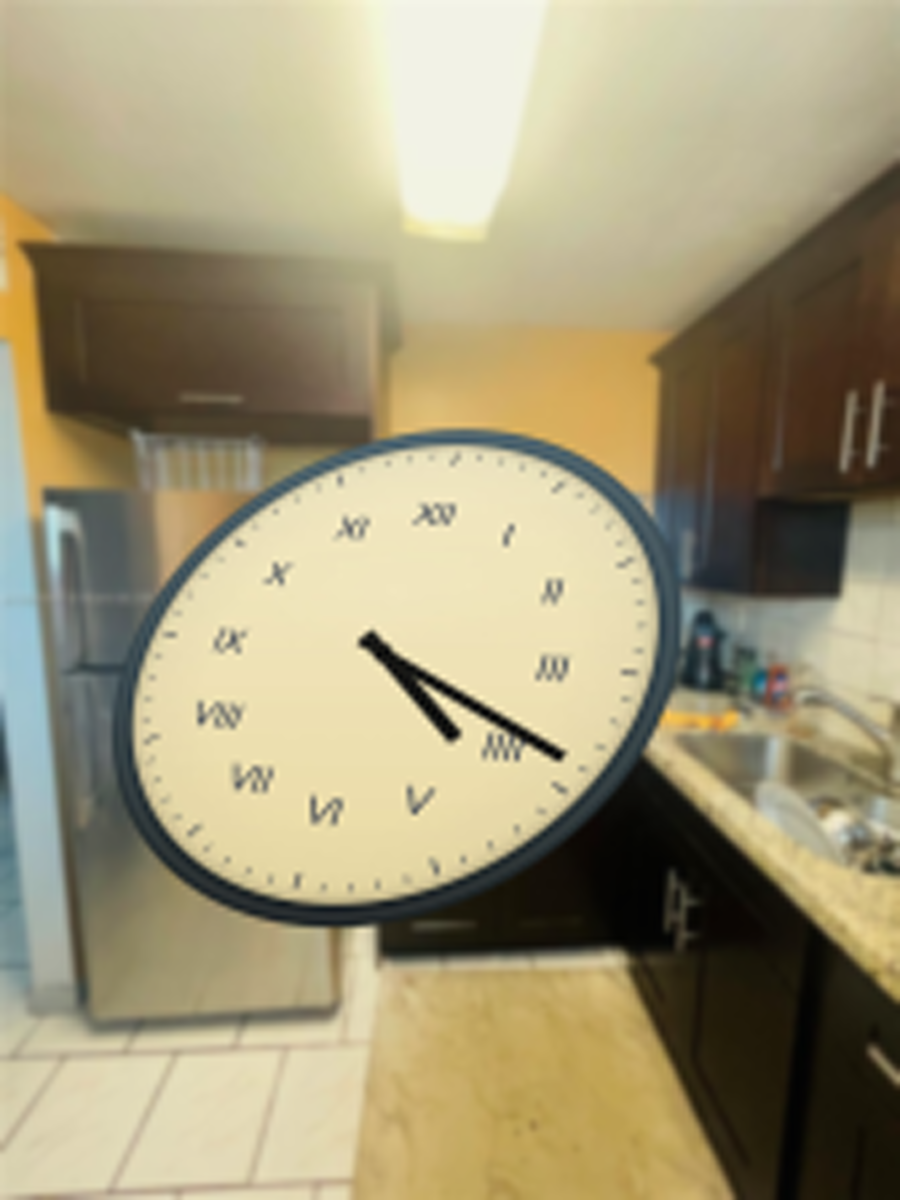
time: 4:19
